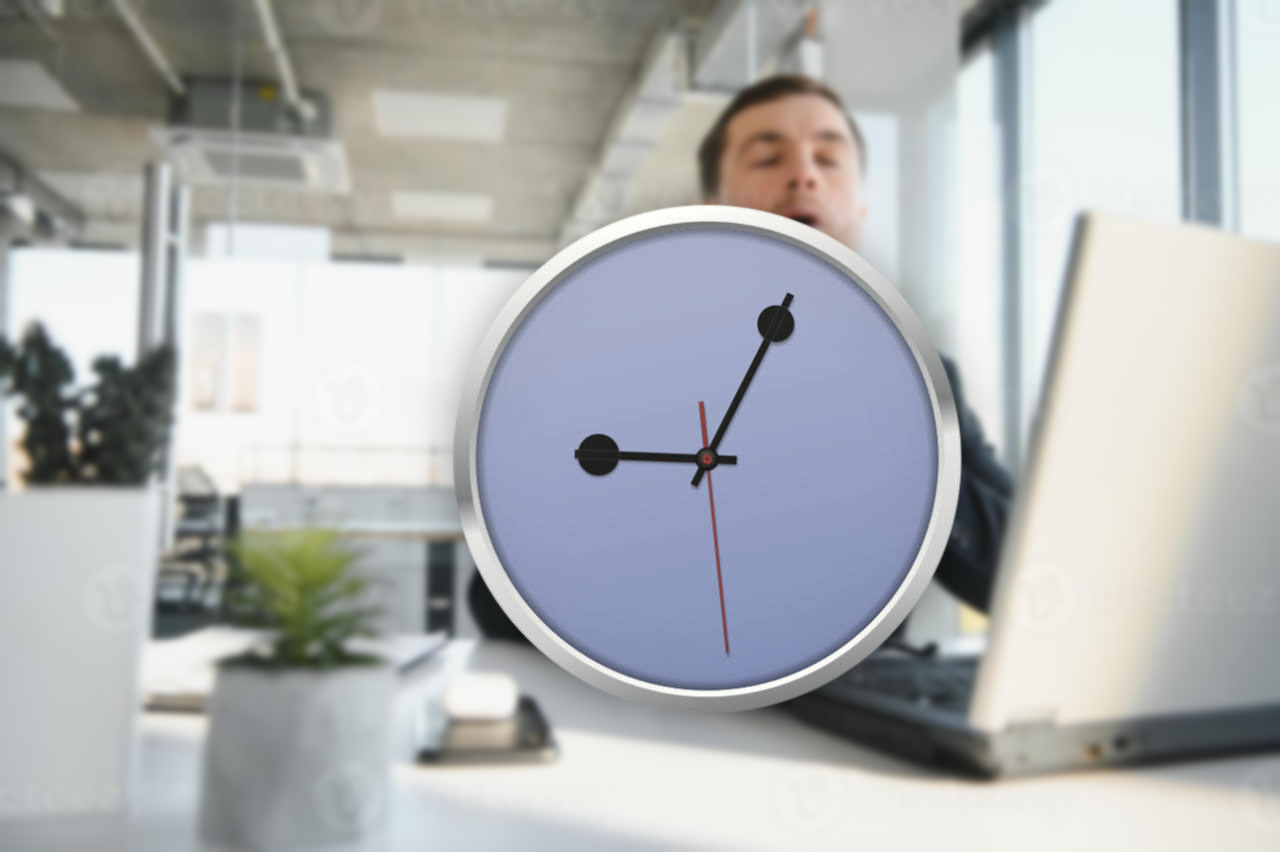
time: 9:04:29
